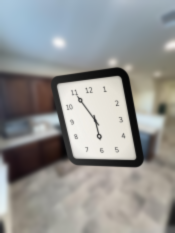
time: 5:55
